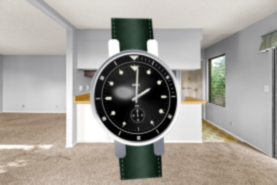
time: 2:01
